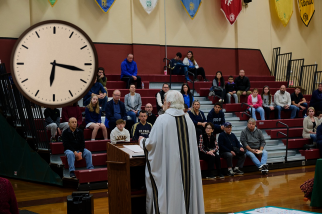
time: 6:17
